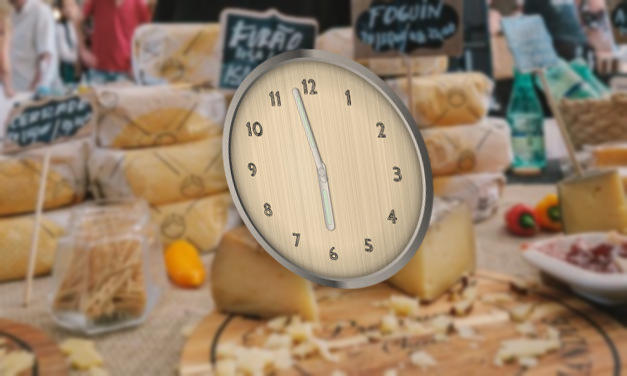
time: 5:58
